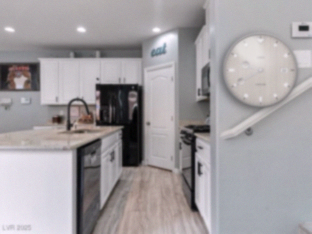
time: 9:40
